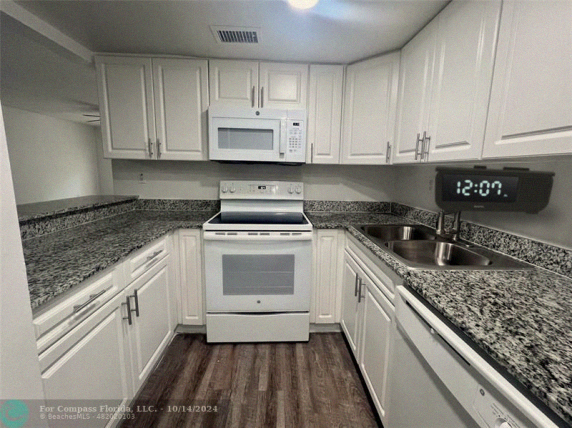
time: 12:07
